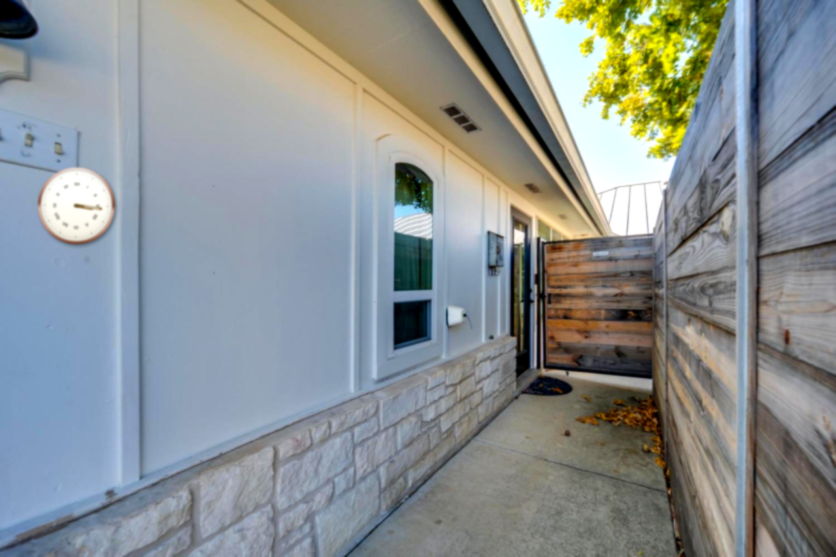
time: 3:16
